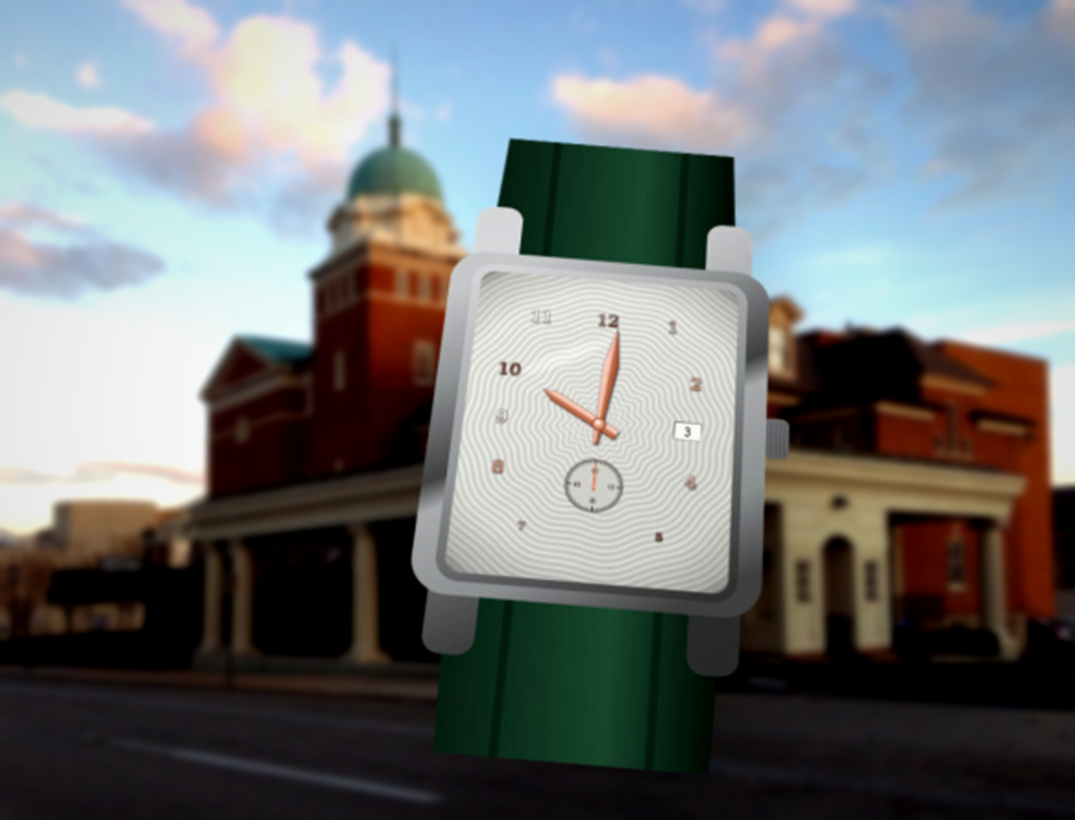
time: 10:01
